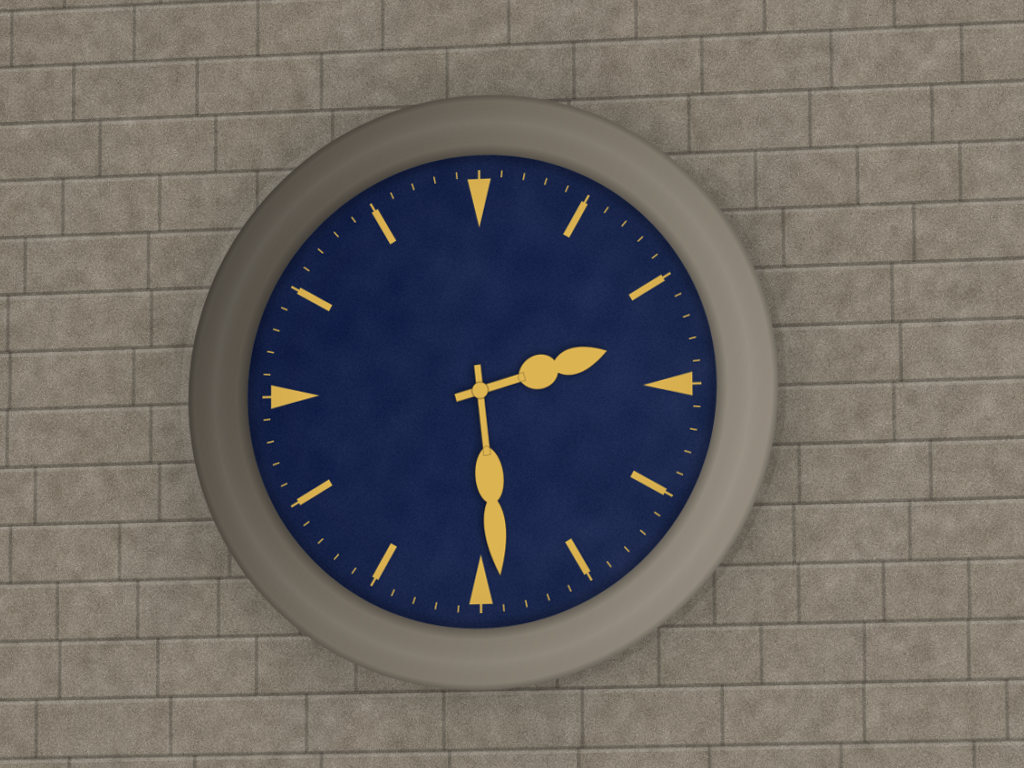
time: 2:29
